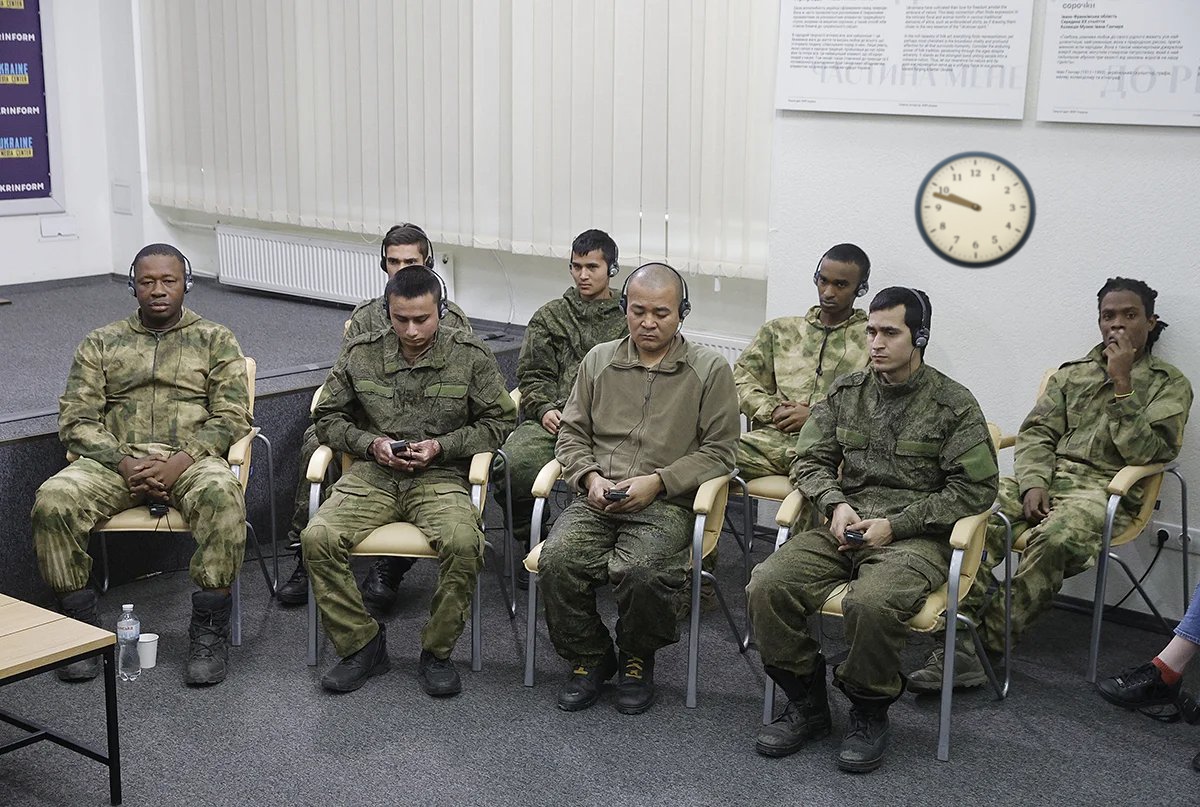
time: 9:48
